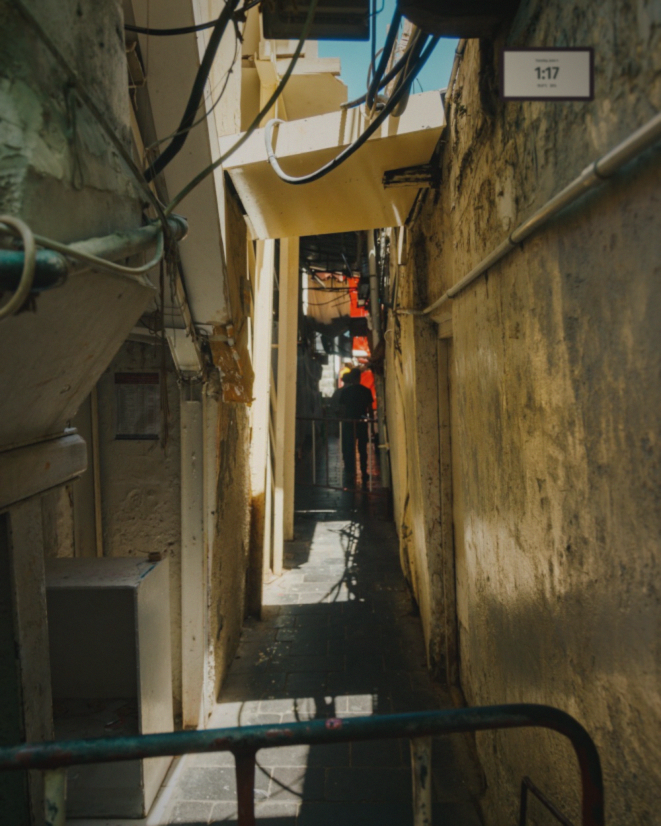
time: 1:17
